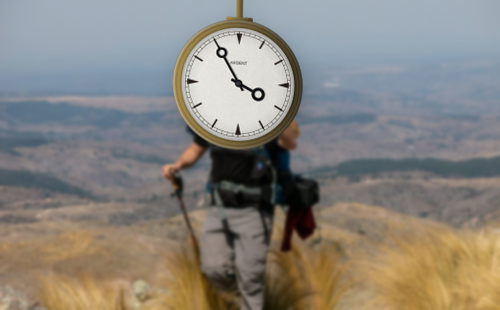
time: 3:55
